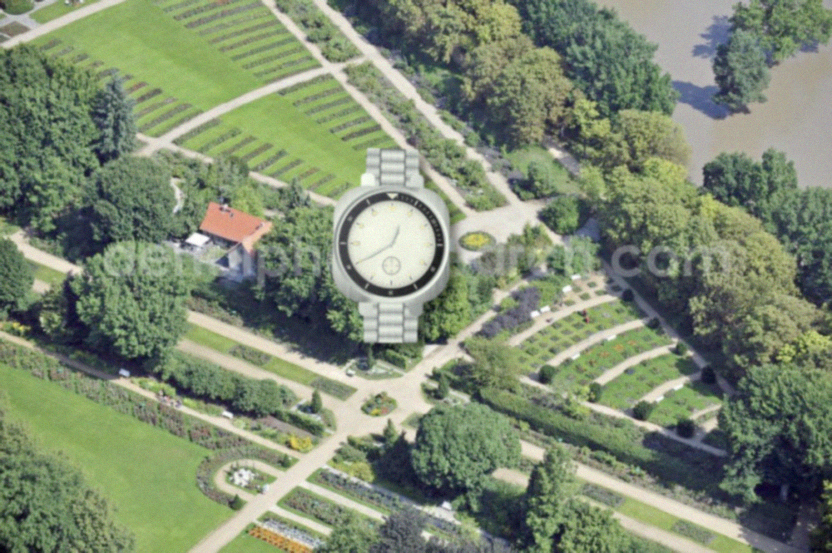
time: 12:40
